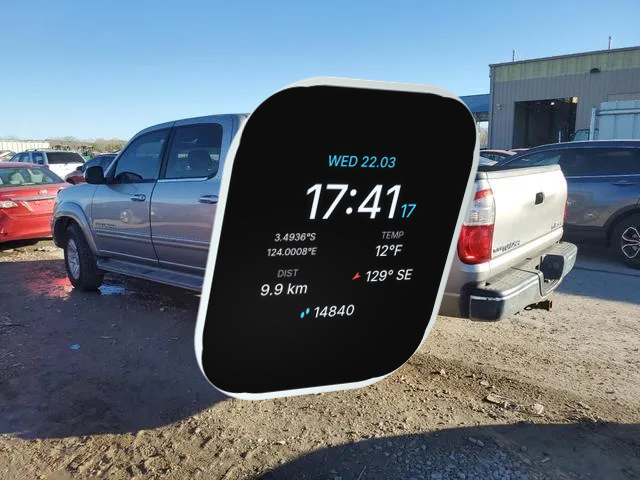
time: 17:41:17
